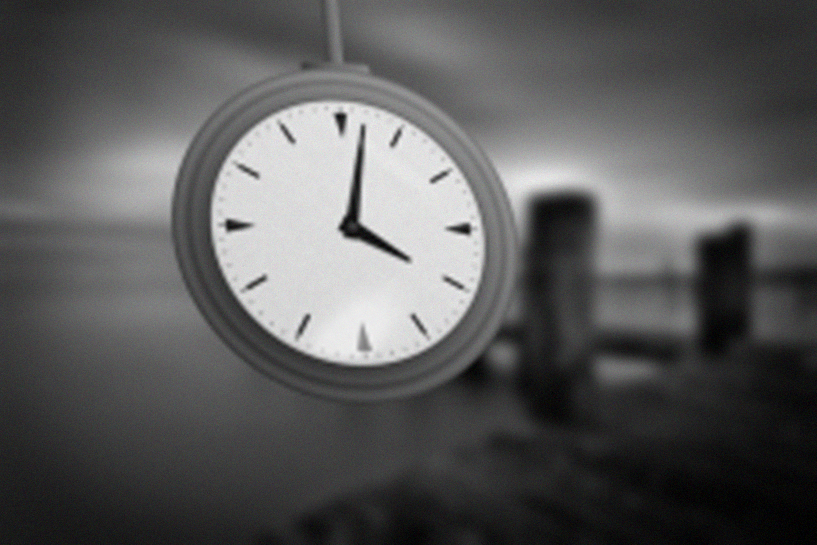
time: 4:02
